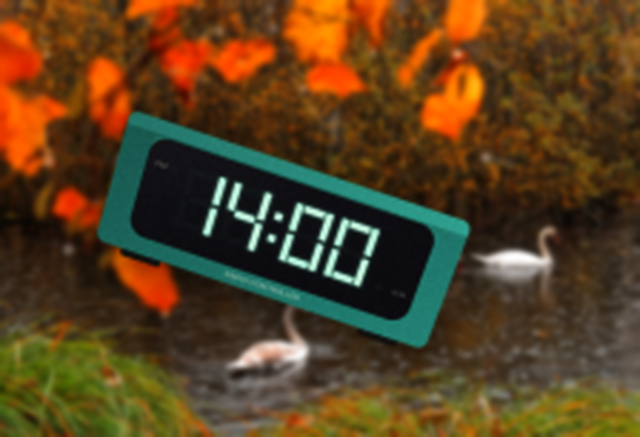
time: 14:00
